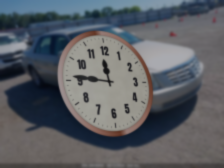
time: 11:46
